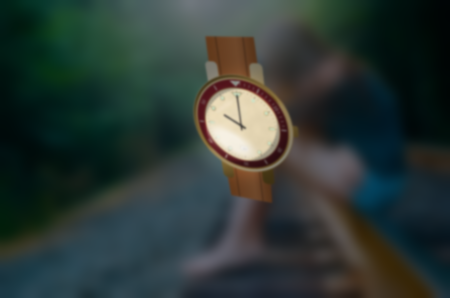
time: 10:00
